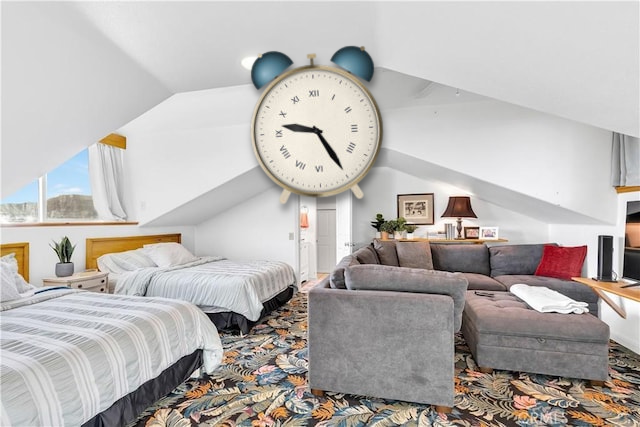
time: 9:25
